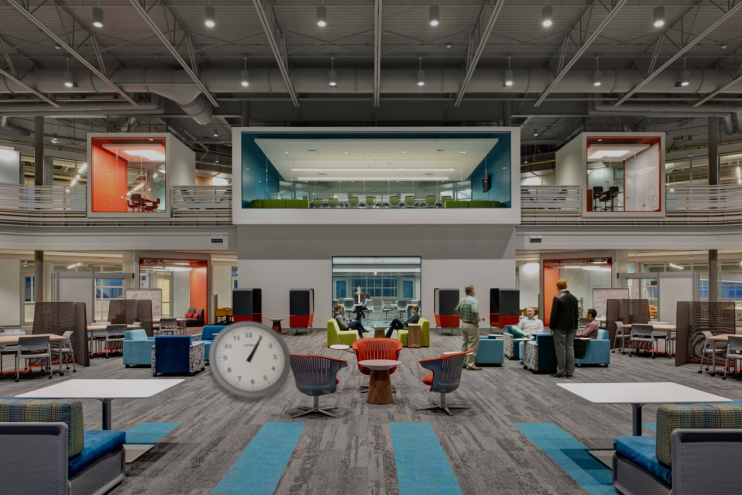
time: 1:05
